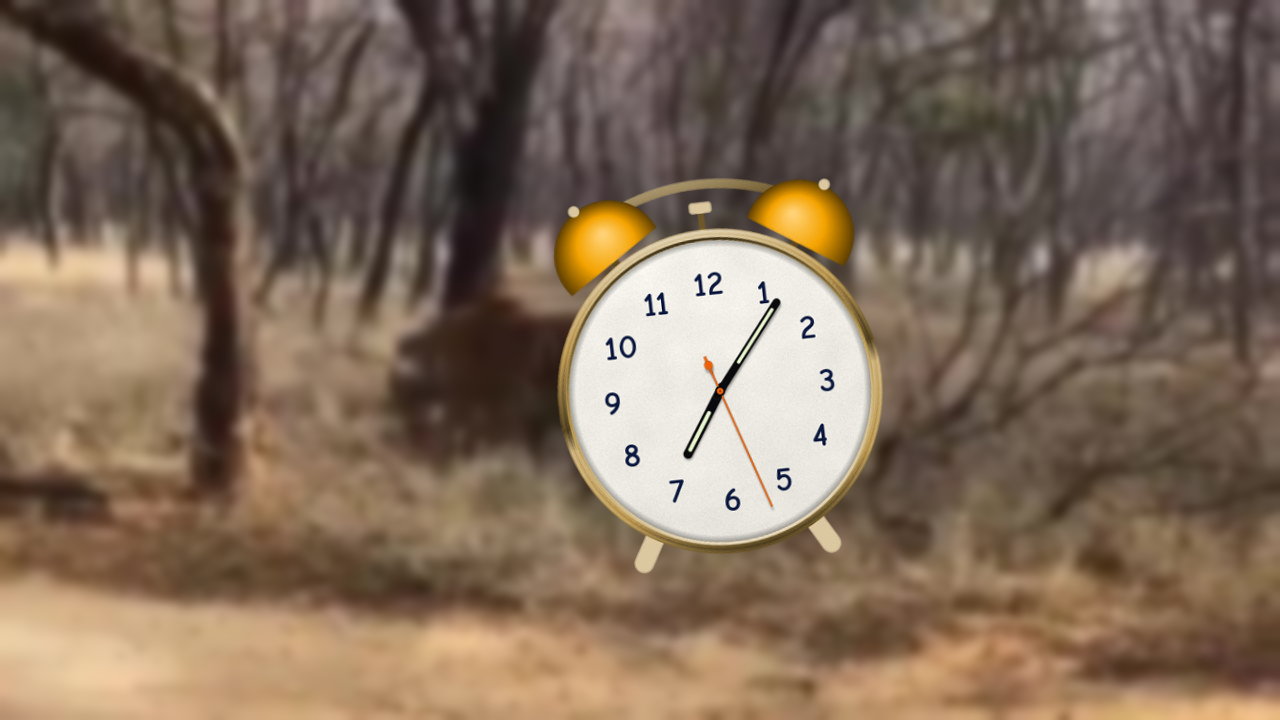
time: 7:06:27
